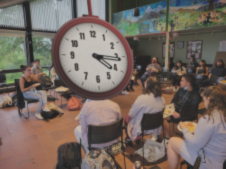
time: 4:16
